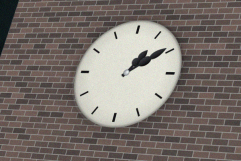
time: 1:09
